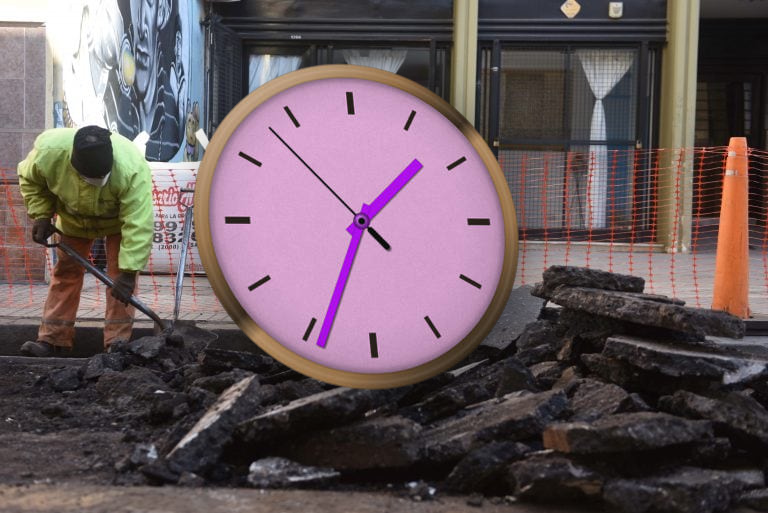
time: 1:33:53
